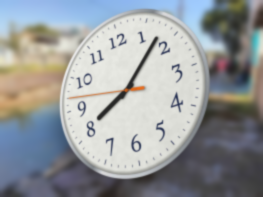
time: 8:07:47
